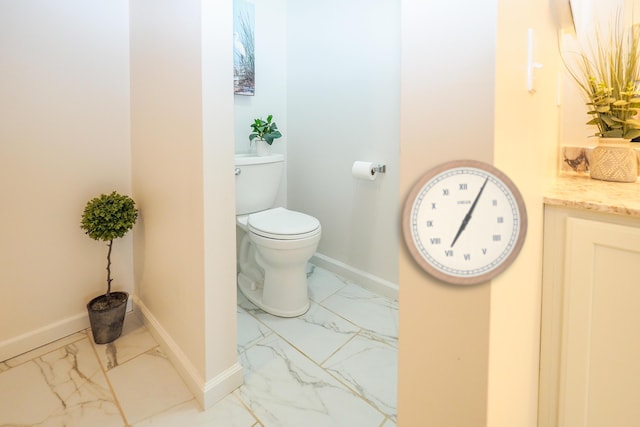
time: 7:05
